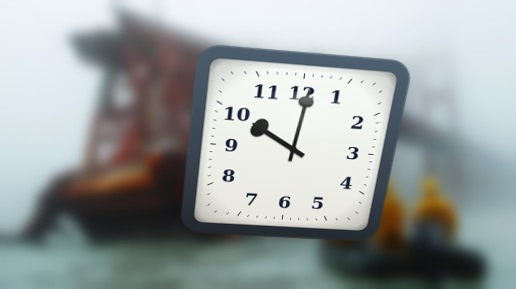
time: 10:01
